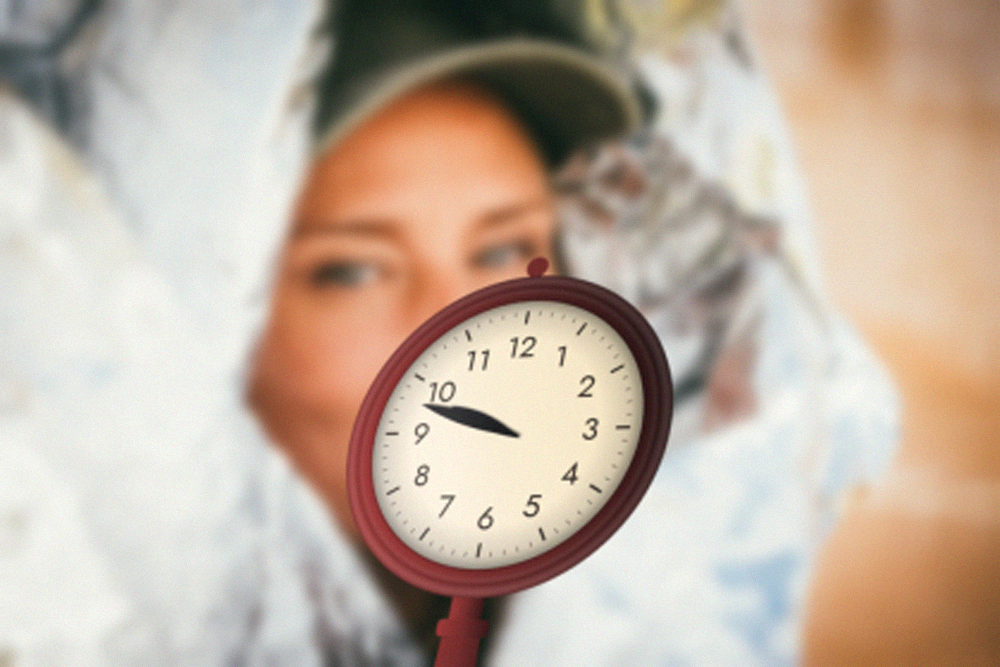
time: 9:48
